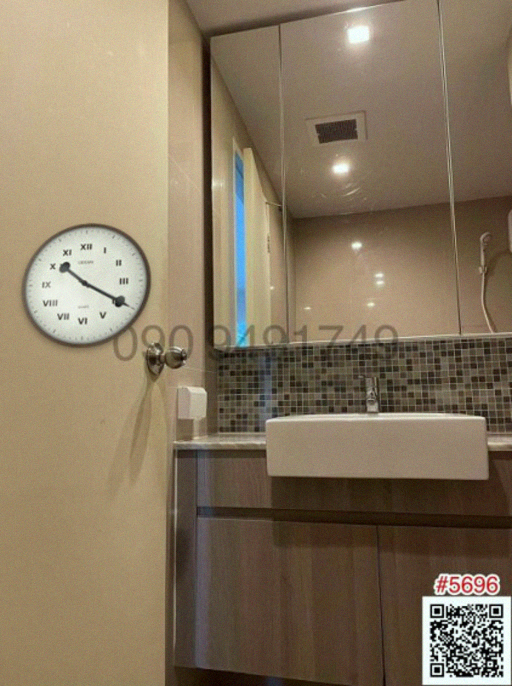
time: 10:20
